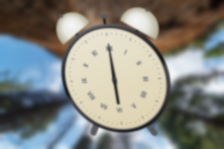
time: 6:00
